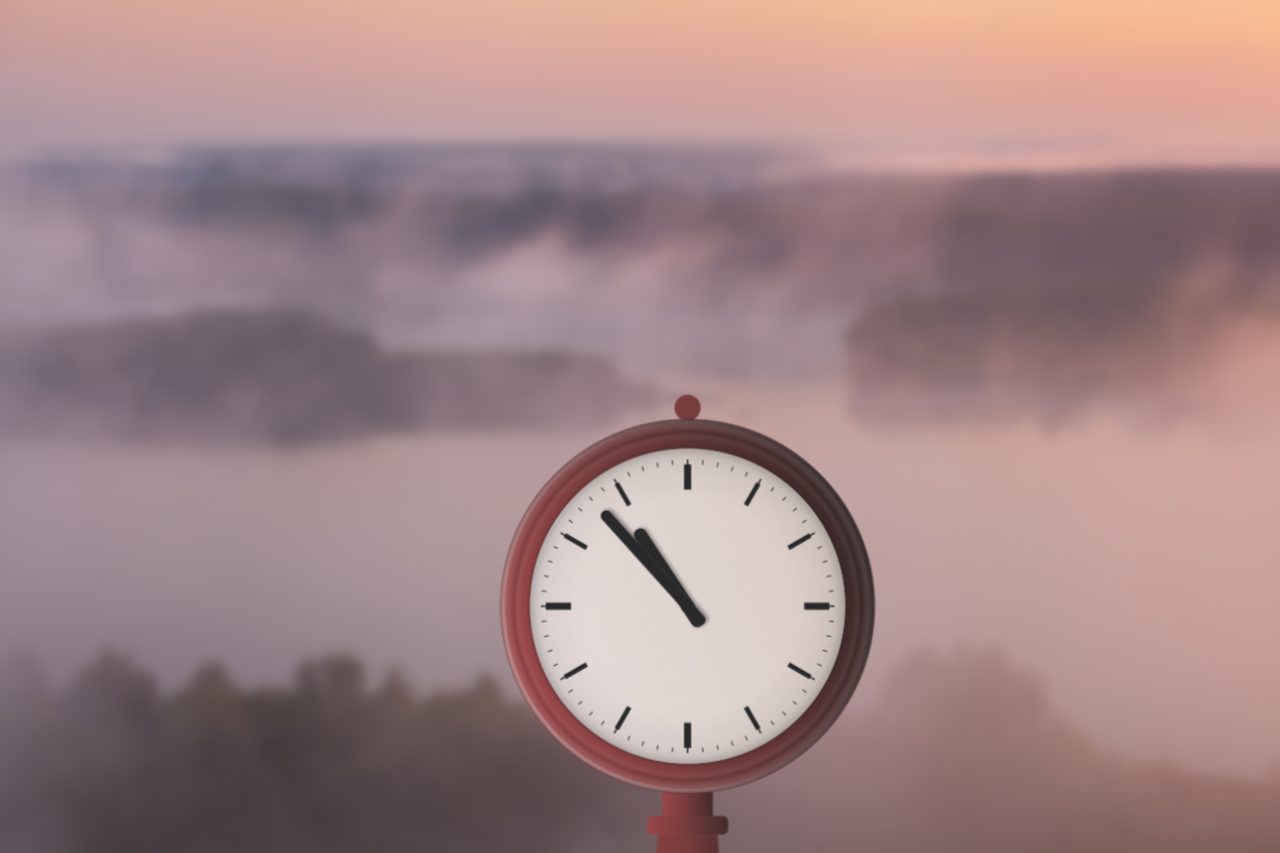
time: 10:53
